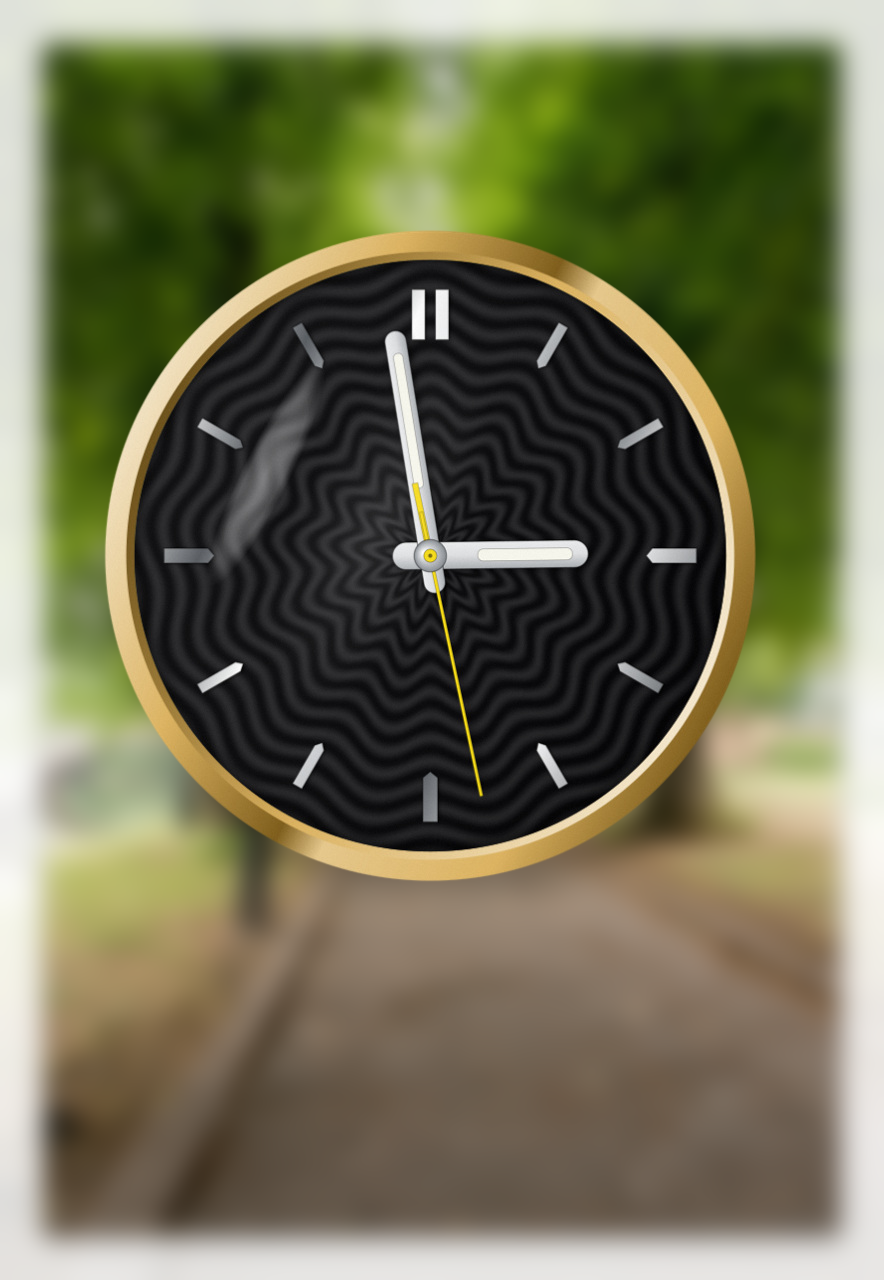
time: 2:58:28
